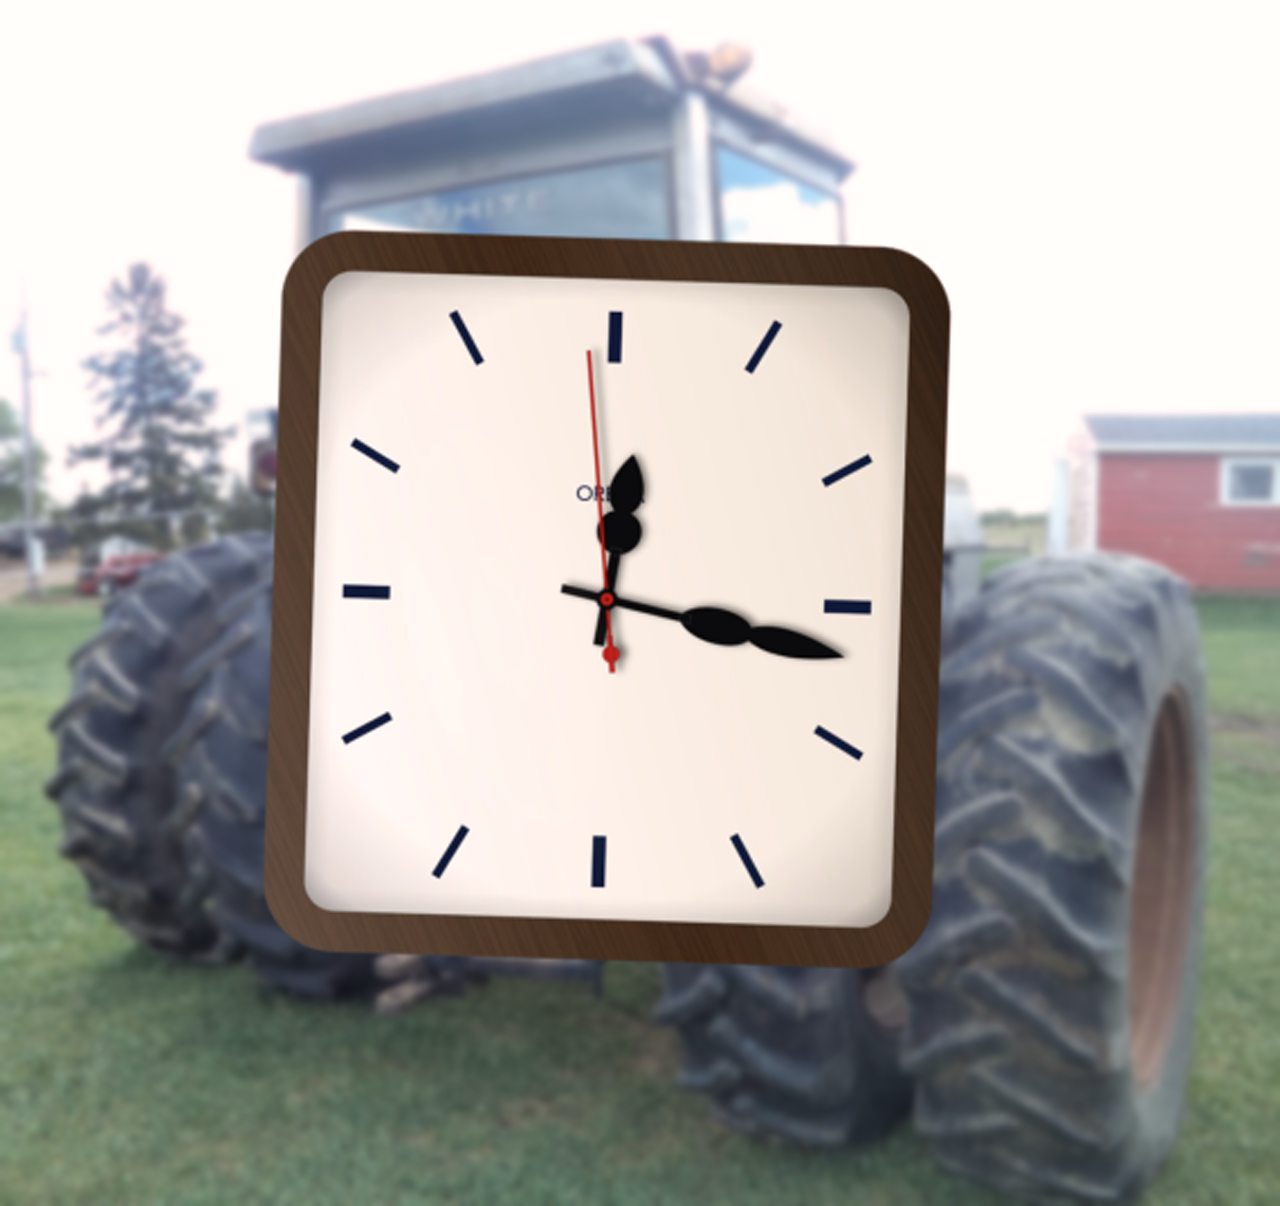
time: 12:16:59
